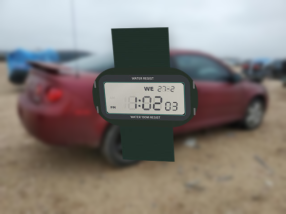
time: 1:02:03
